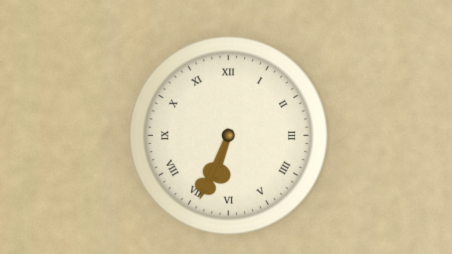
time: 6:34
